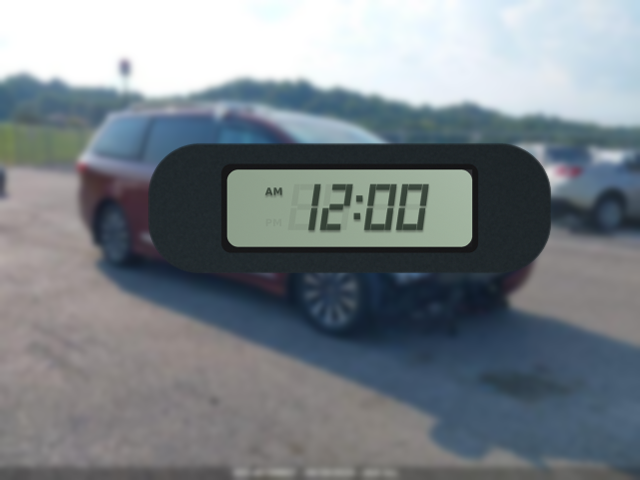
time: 12:00
